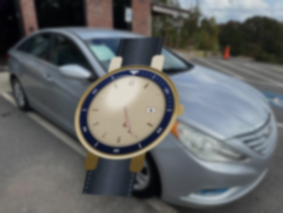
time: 5:26
